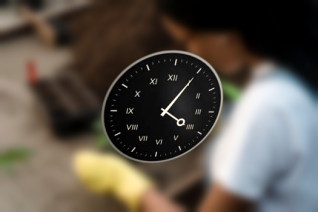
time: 4:05
